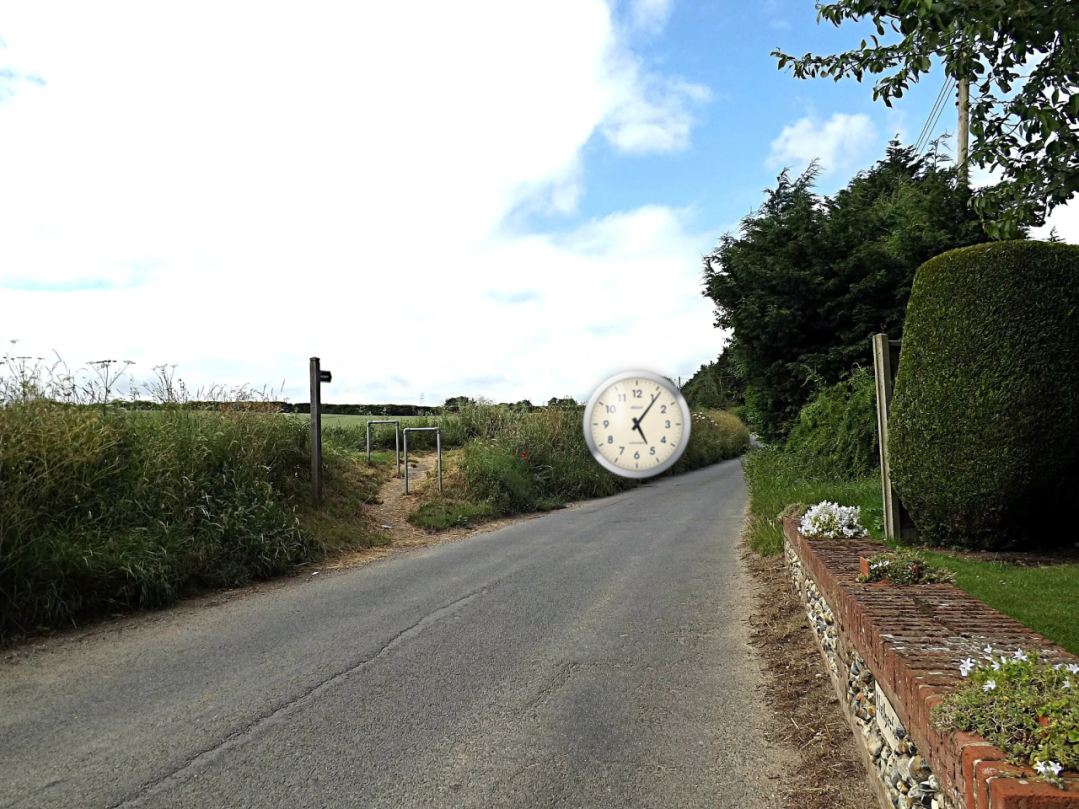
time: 5:06
